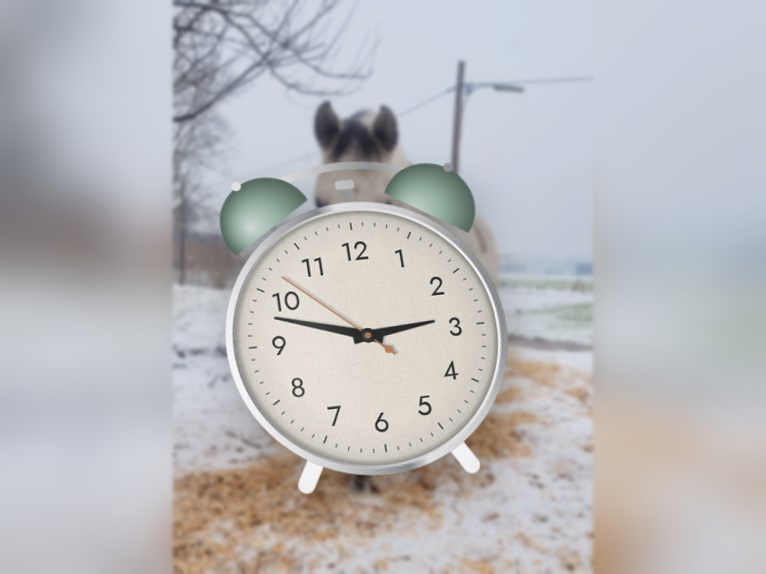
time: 2:47:52
